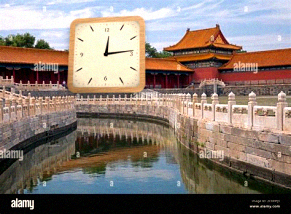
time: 12:14
